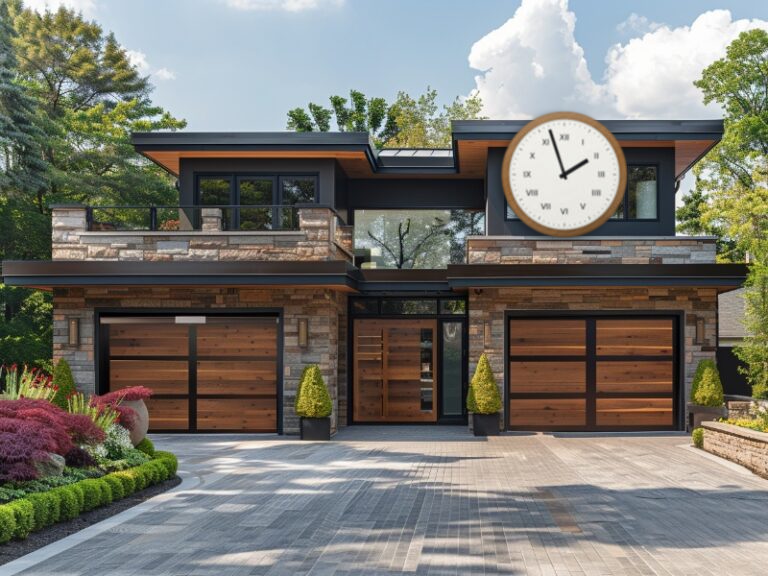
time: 1:57
